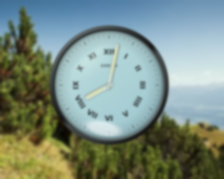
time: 8:02
